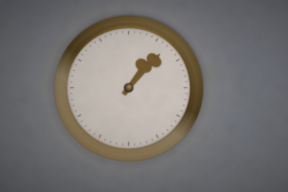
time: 1:07
